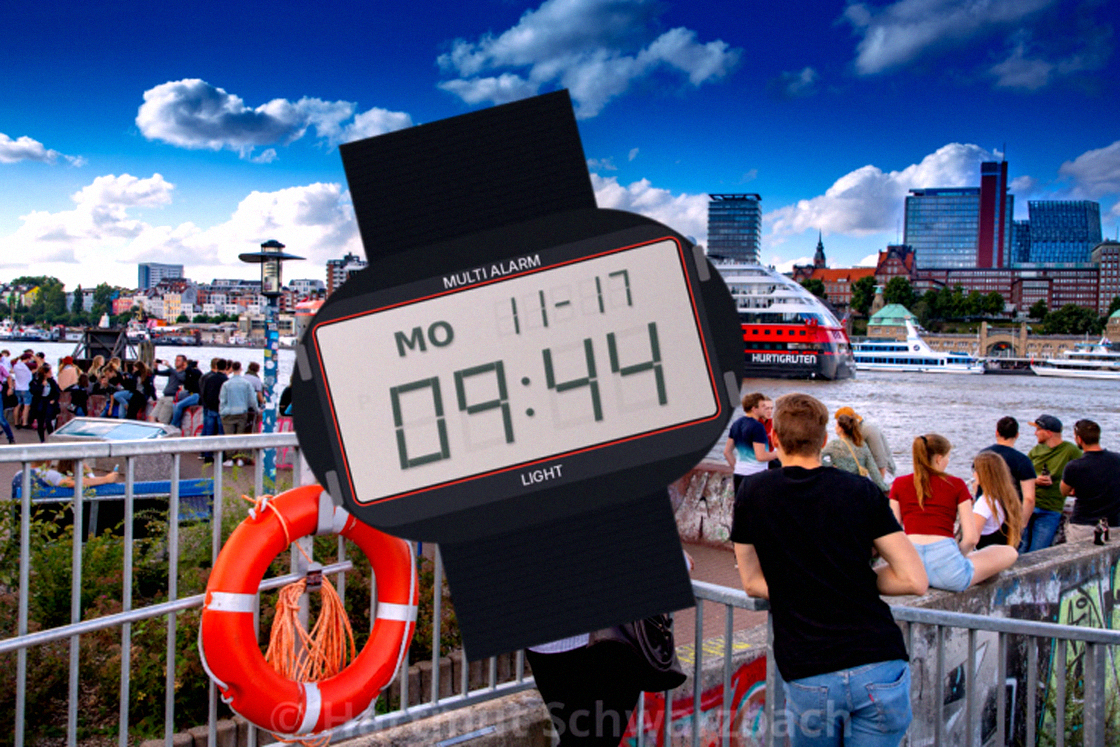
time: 9:44
